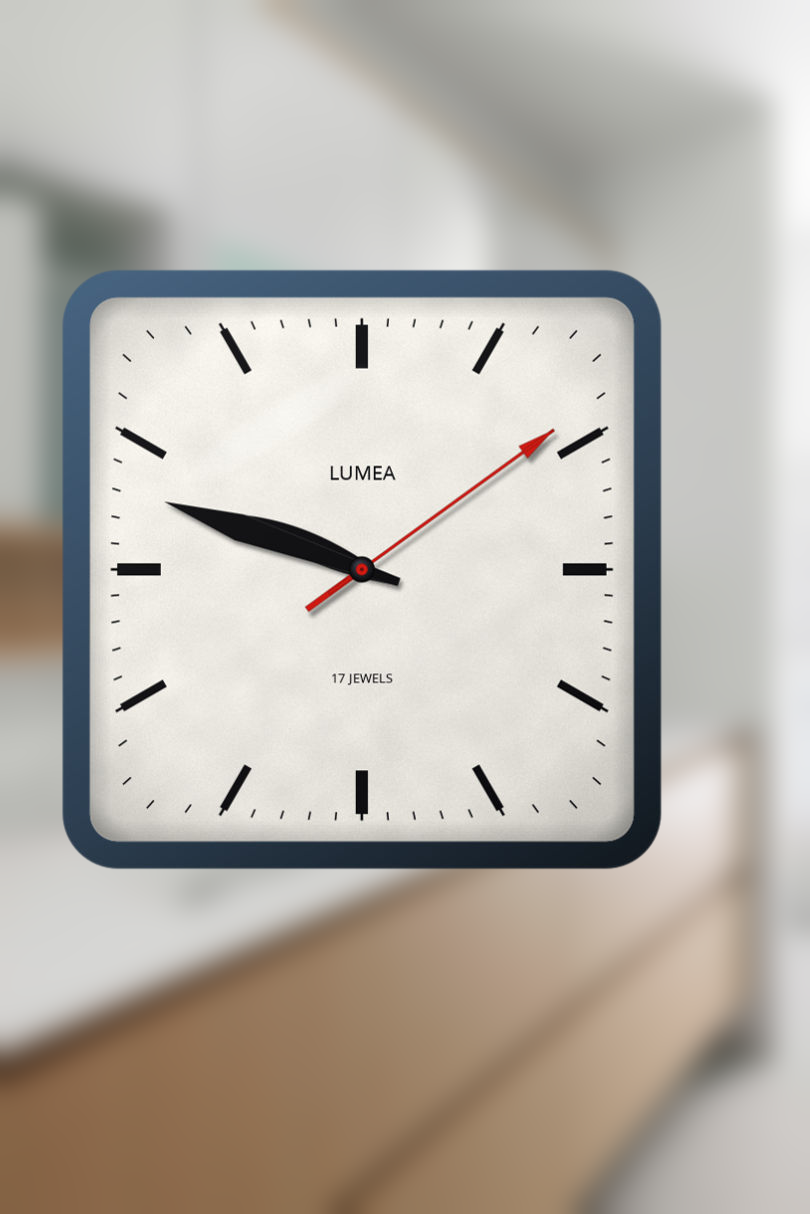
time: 9:48:09
